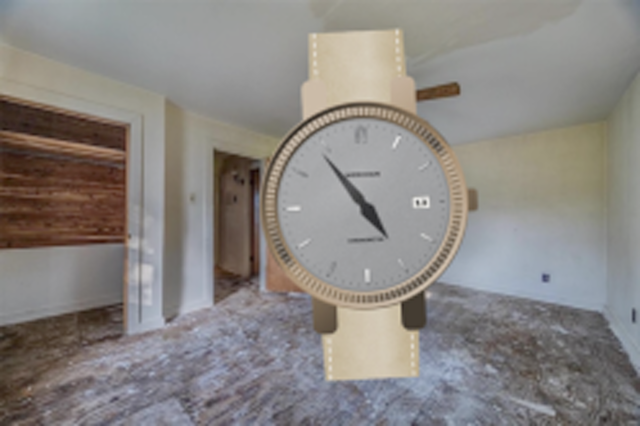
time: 4:54
